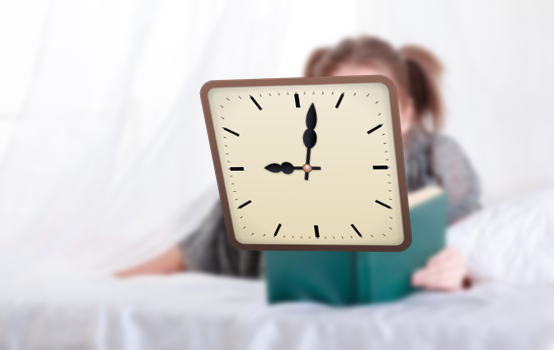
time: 9:02
